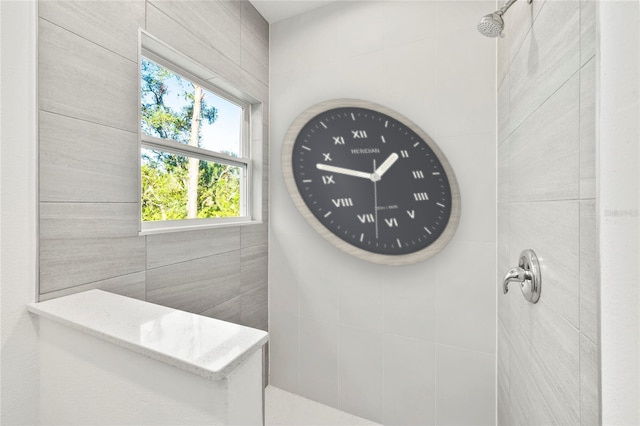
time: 1:47:33
